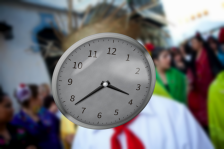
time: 3:38
